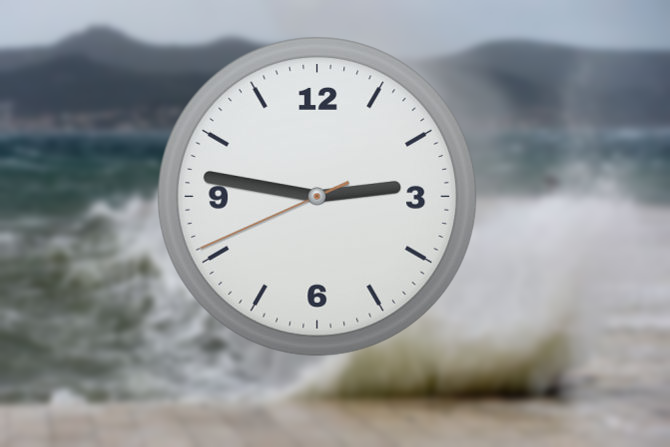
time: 2:46:41
